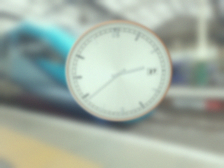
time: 2:39
